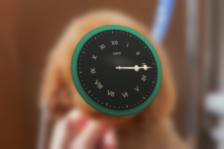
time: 3:16
